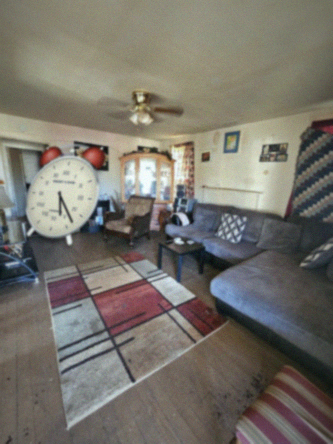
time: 5:23
